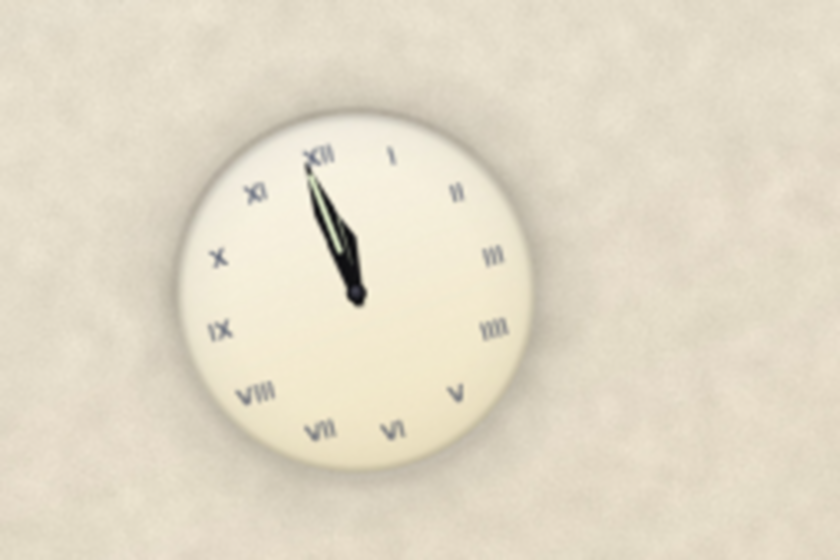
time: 11:59
